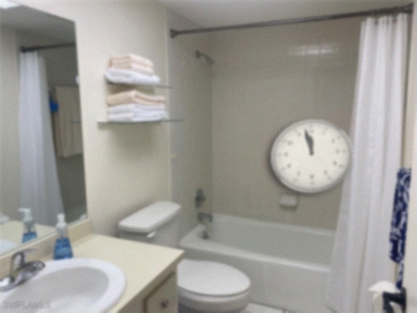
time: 11:58
